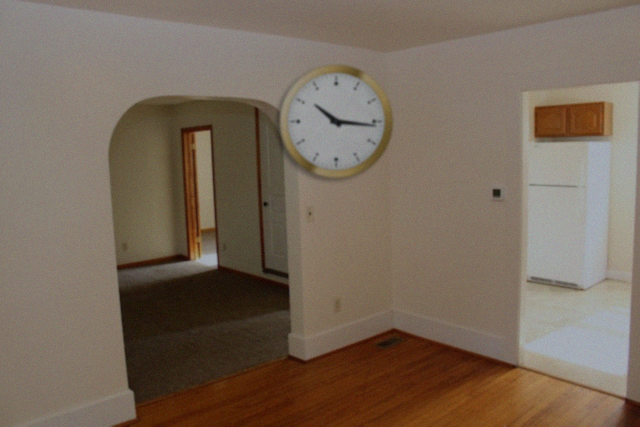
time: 10:16
